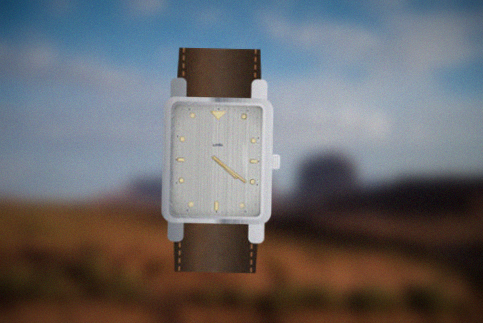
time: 4:21
